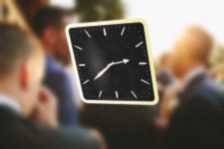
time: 2:39
